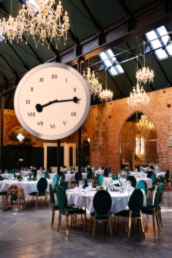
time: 8:14
